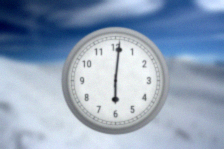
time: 6:01
